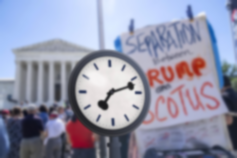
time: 7:12
